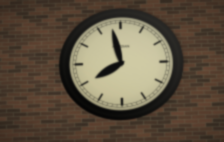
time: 7:58
